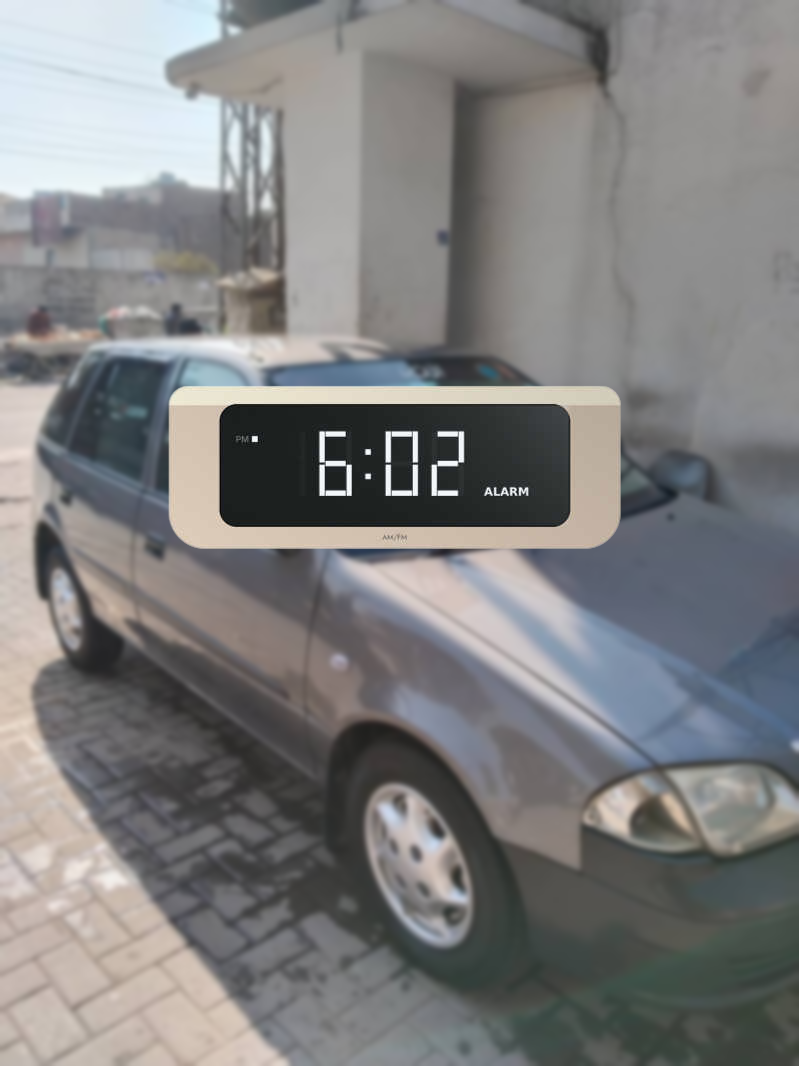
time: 6:02
